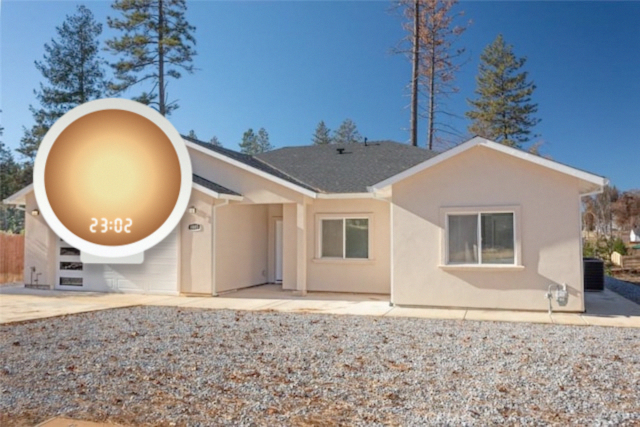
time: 23:02
